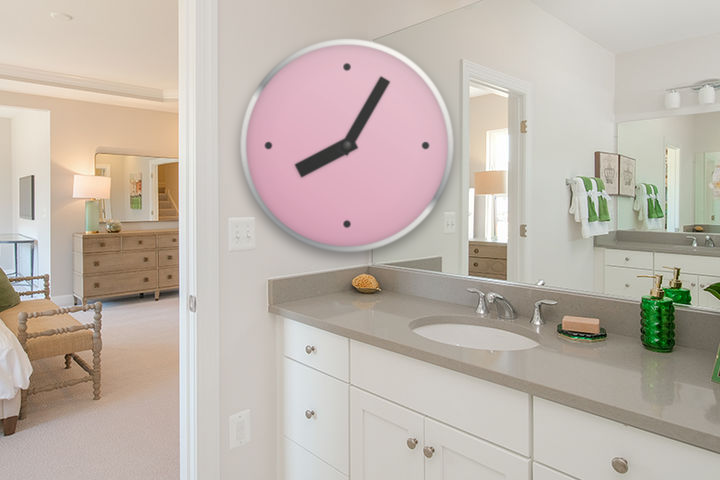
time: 8:05
